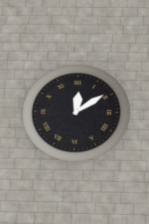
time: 12:09
